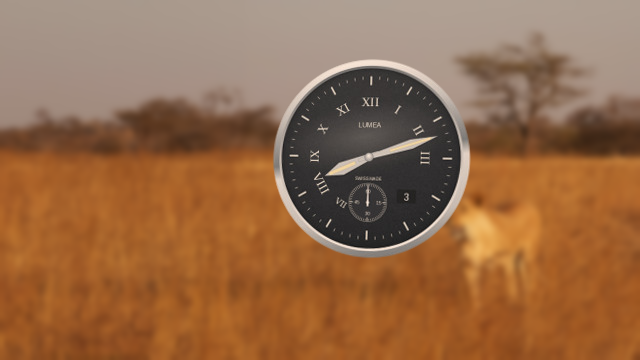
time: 8:12
